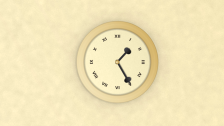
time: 1:25
